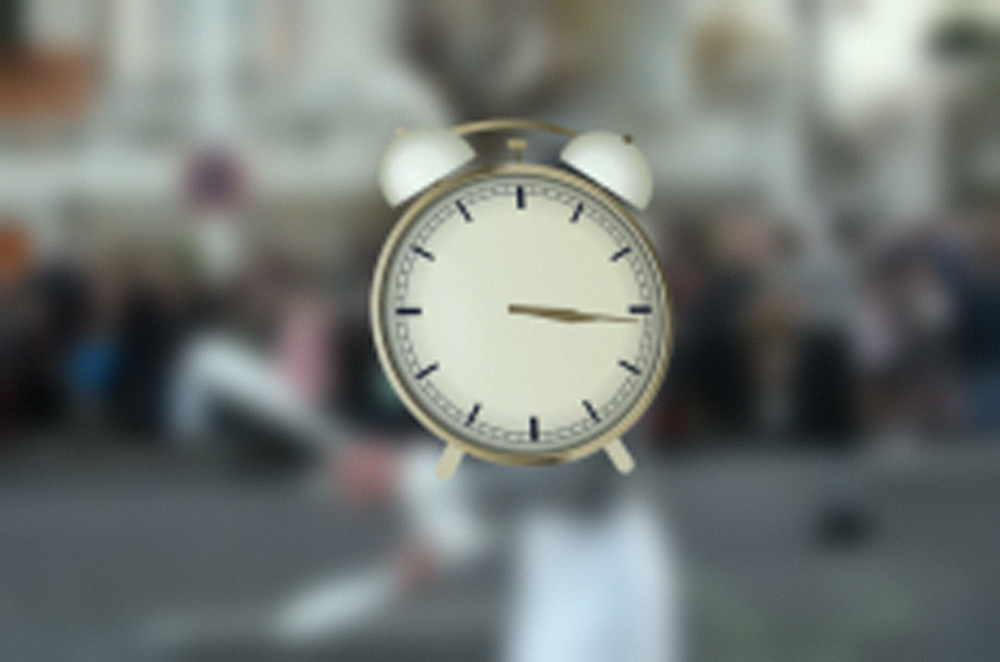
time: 3:16
